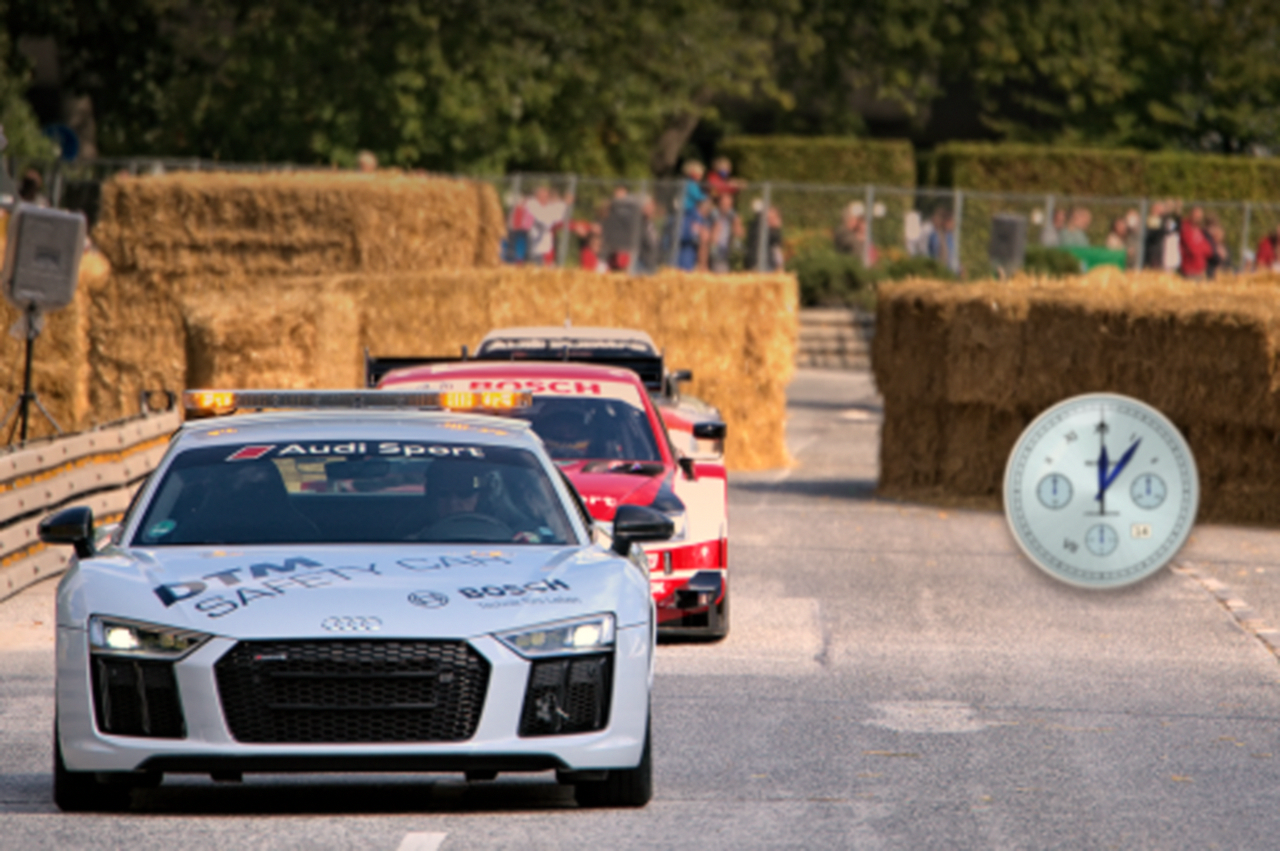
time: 12:06
